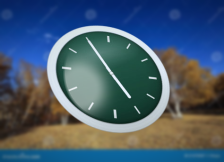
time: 4:55
